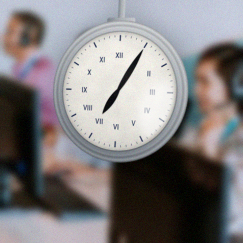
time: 7:05
